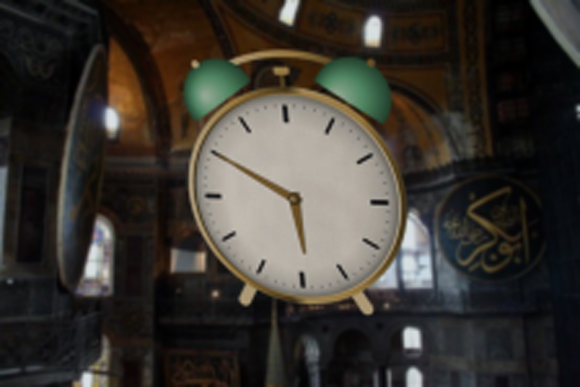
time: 5:50
